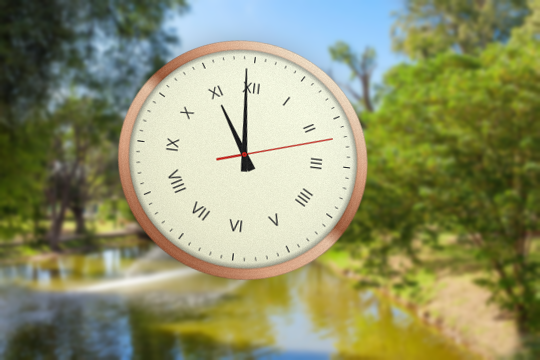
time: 10:59:12
